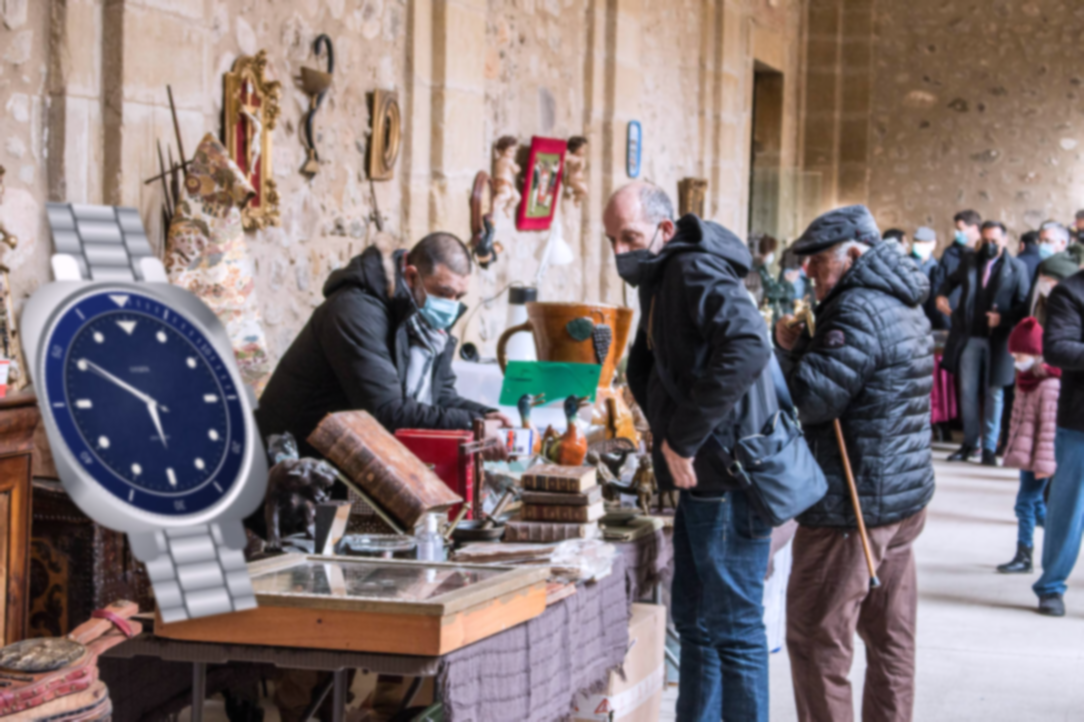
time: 5:50:50
